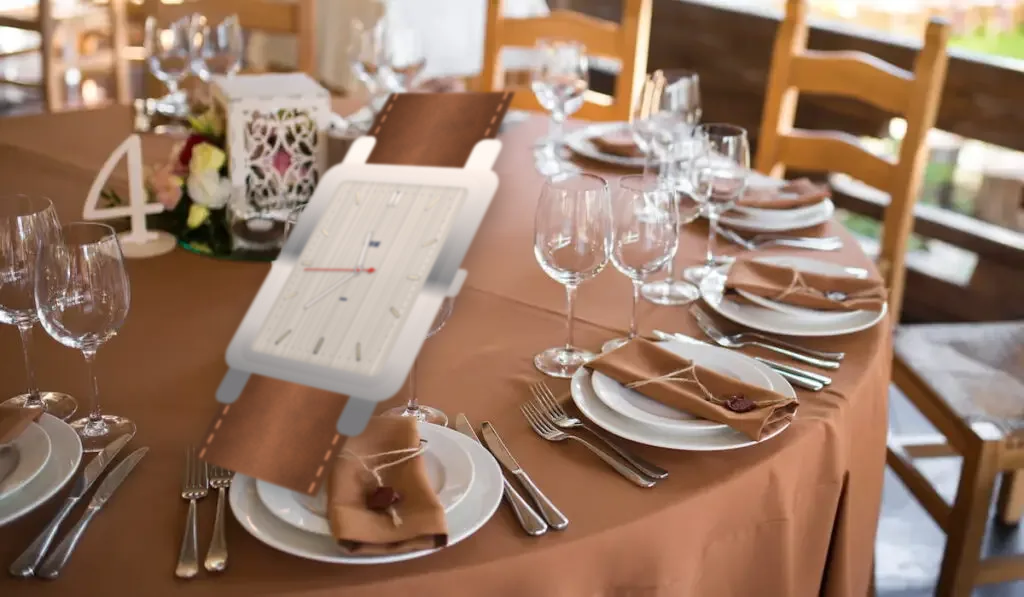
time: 11:36:44
